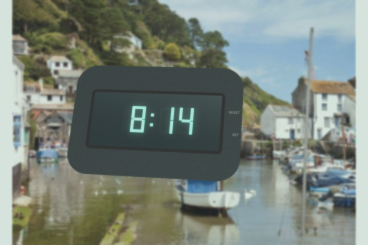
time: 8:14
